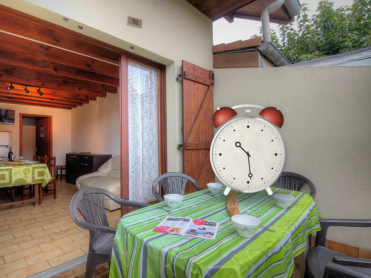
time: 10:29
